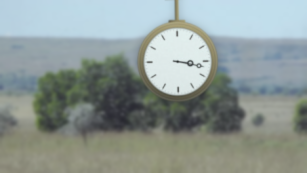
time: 3:17
